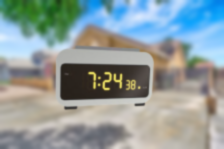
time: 7:24:38
